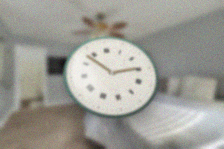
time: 2:53
